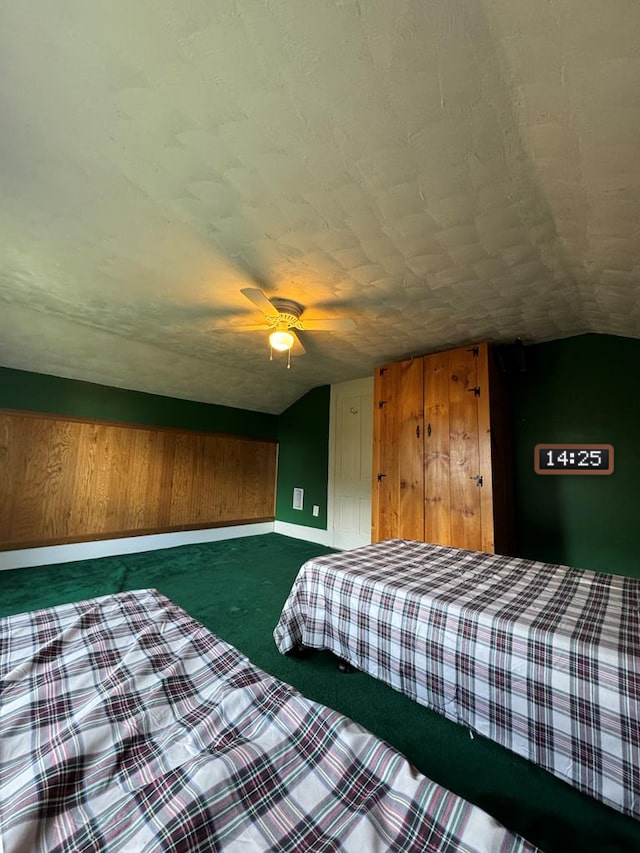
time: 14:25
